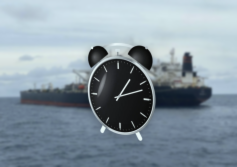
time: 1:12
